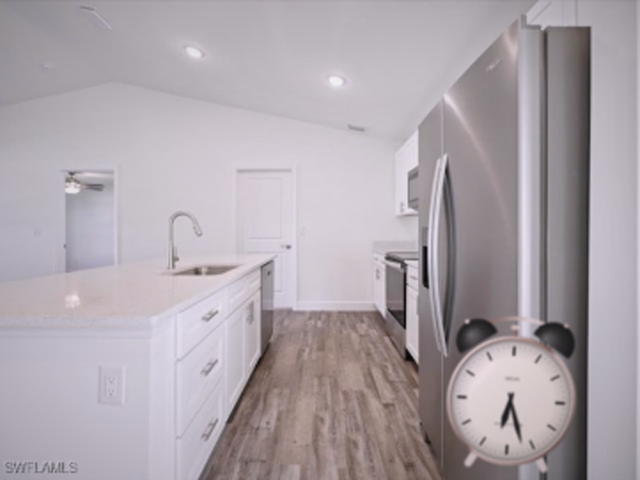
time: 6:27
